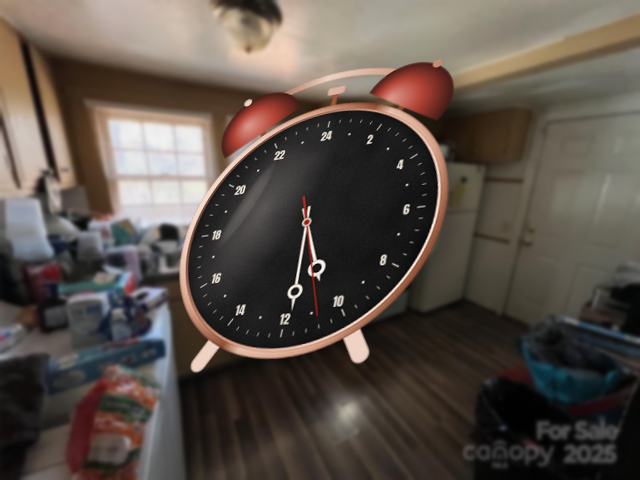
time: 10:29:27
